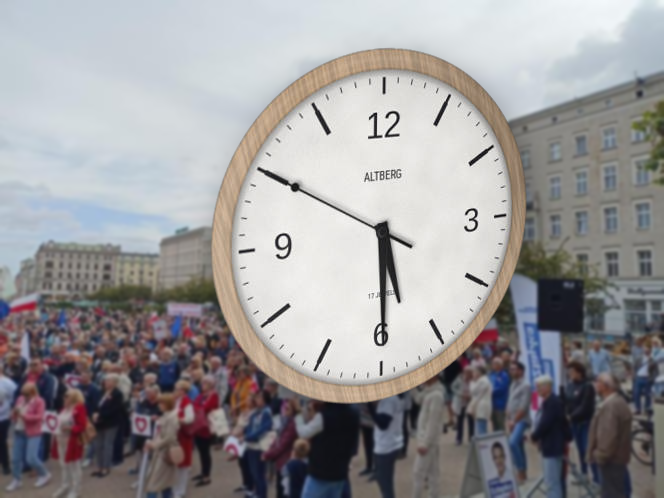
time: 5:29:50
